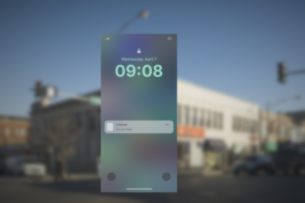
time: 9:08
